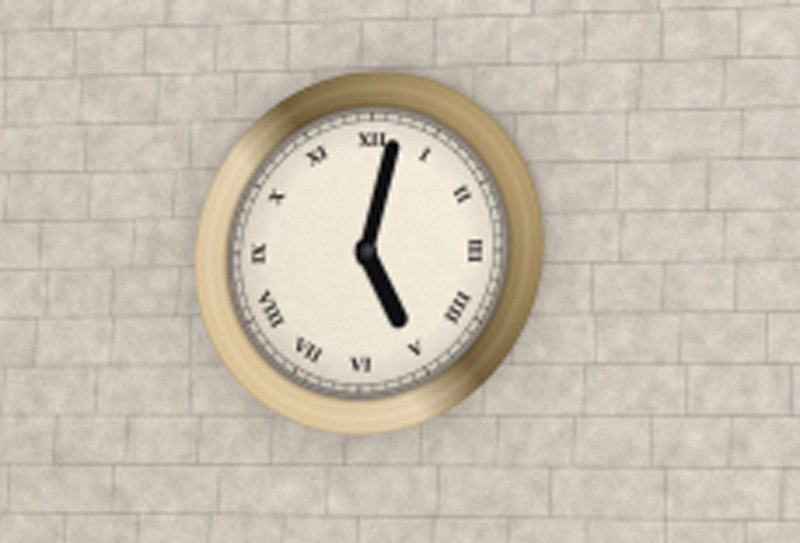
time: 5:02
